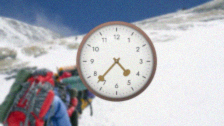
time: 4:37
